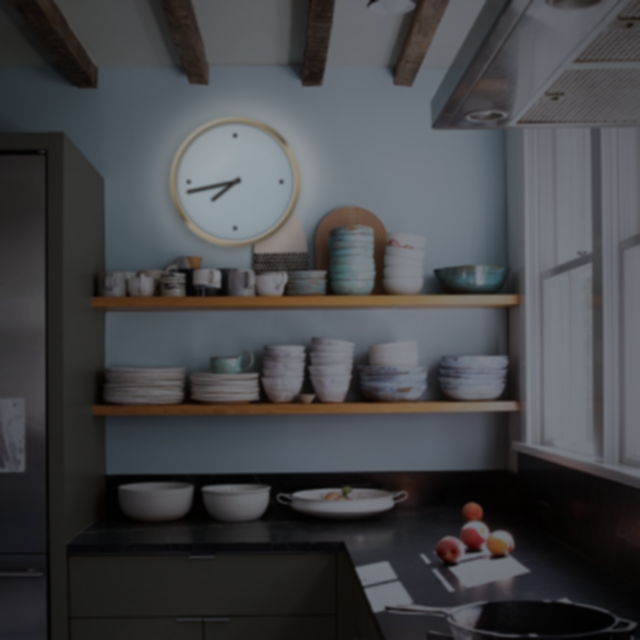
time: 7:43
